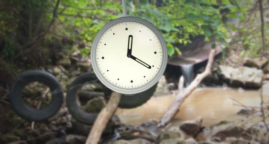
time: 12:21
